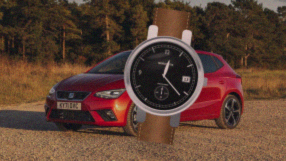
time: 12:22
